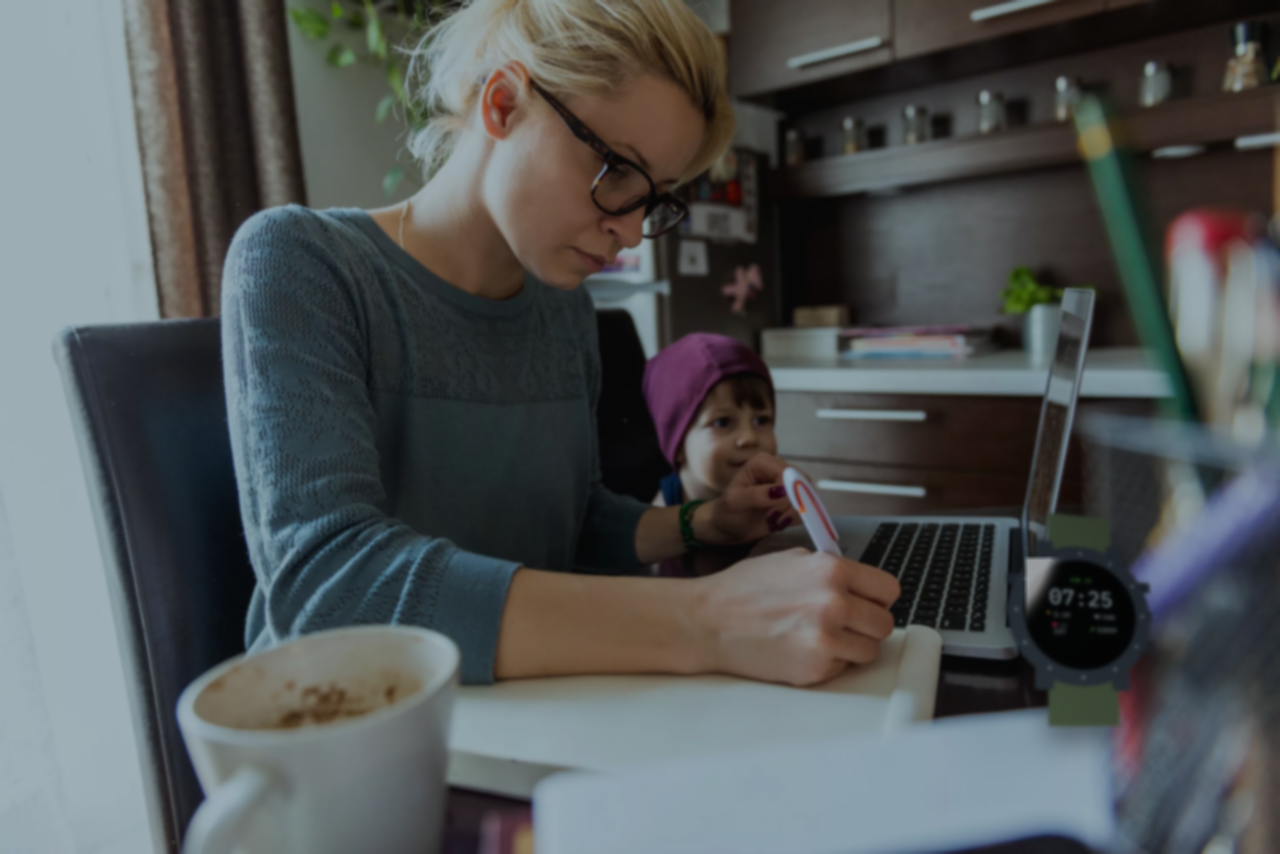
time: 7:25
